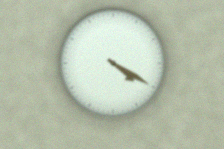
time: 4:20
